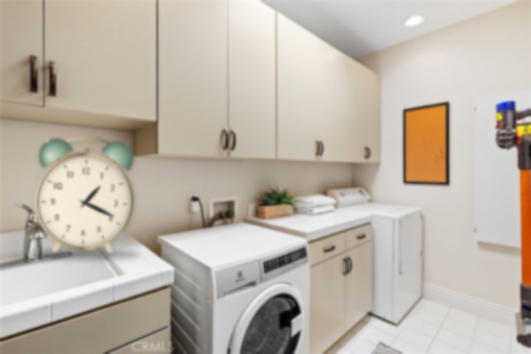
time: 1:19
